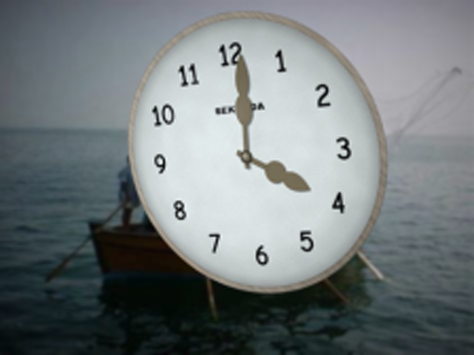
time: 4:01
